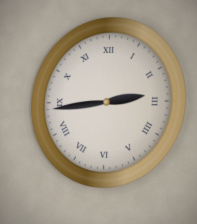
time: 2:44
